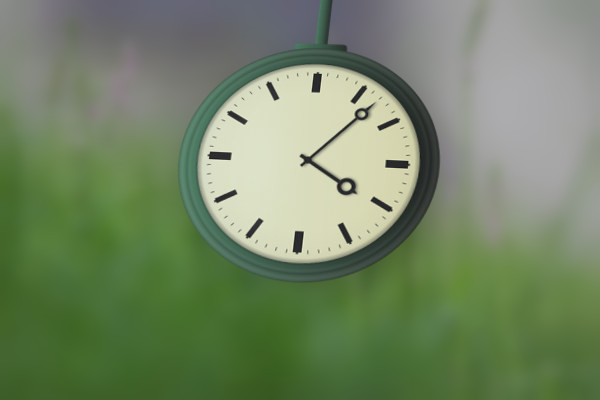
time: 4:07
